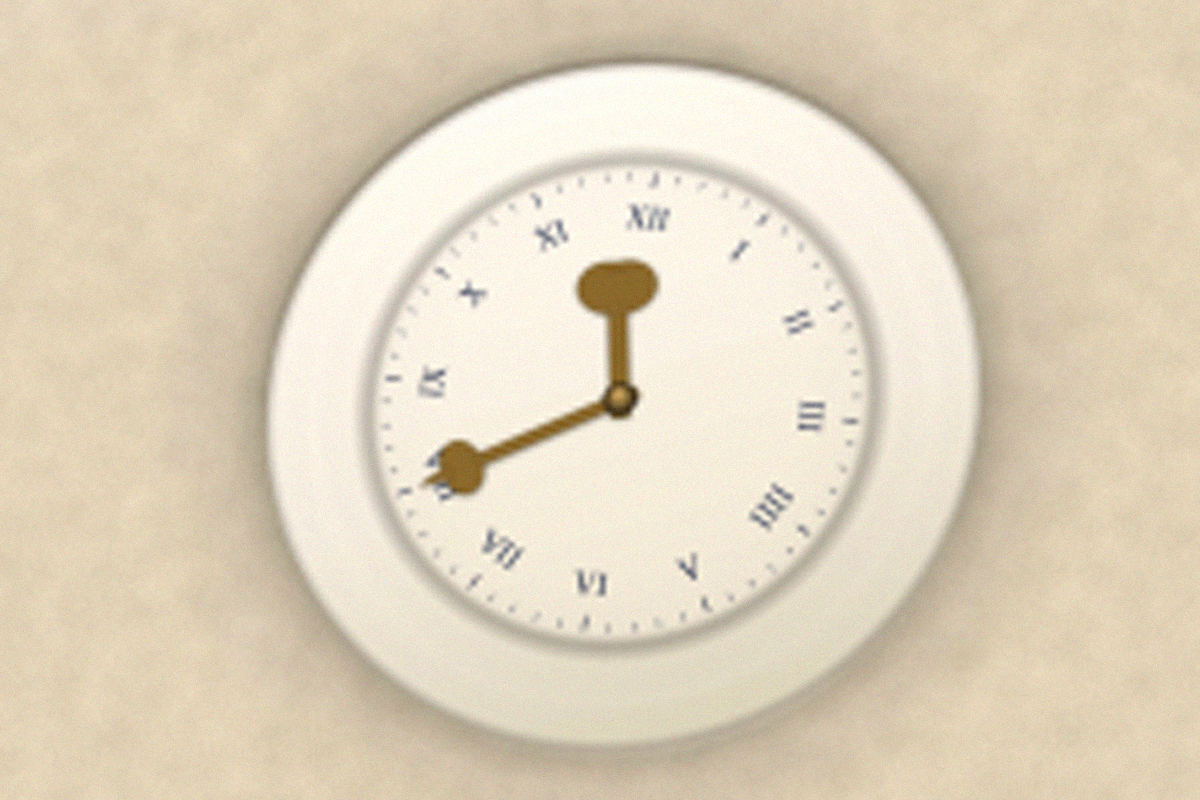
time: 11:40
